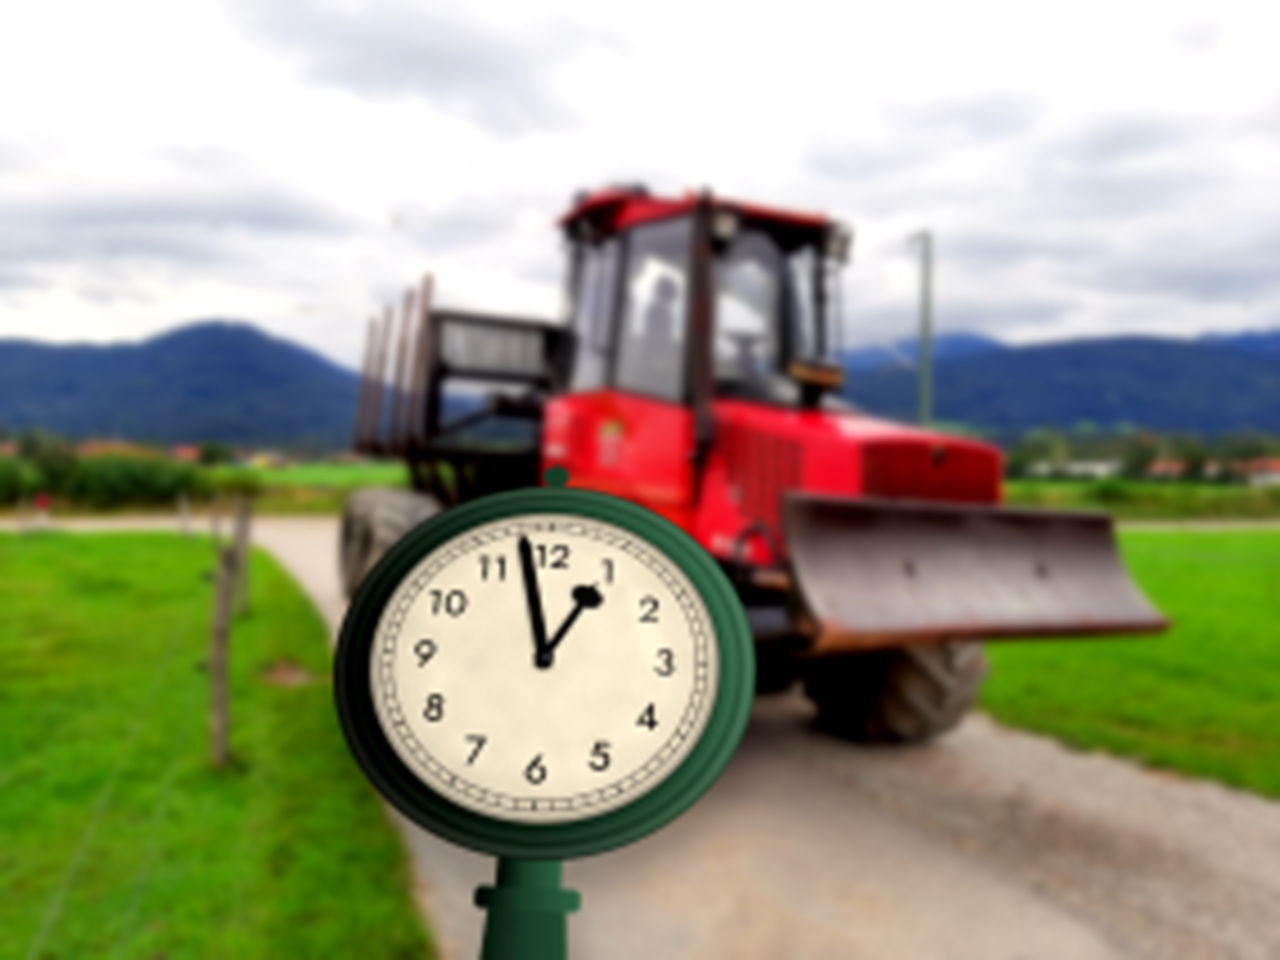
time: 12:58
